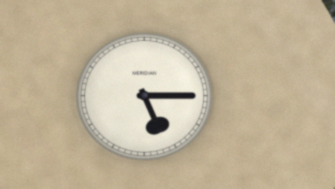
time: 5:15
